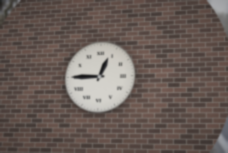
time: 12:45
